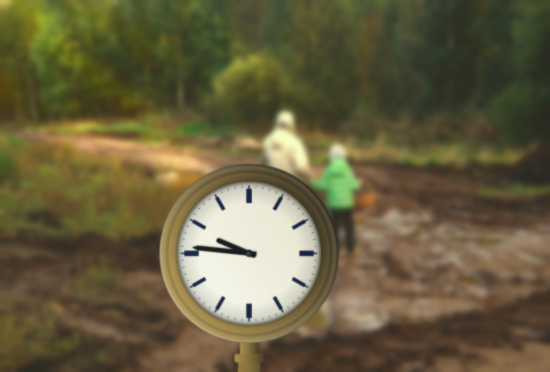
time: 9:46
